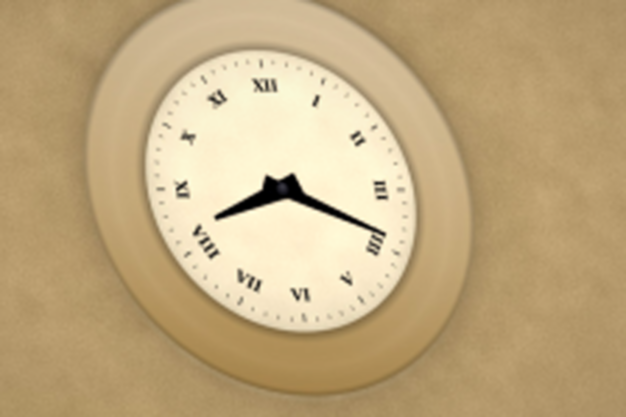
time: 8:19
